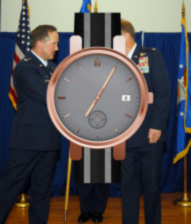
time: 7:05
